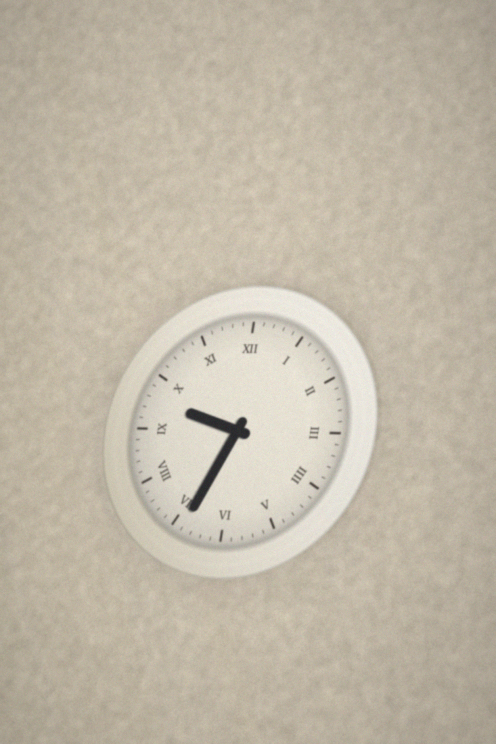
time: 9:34
